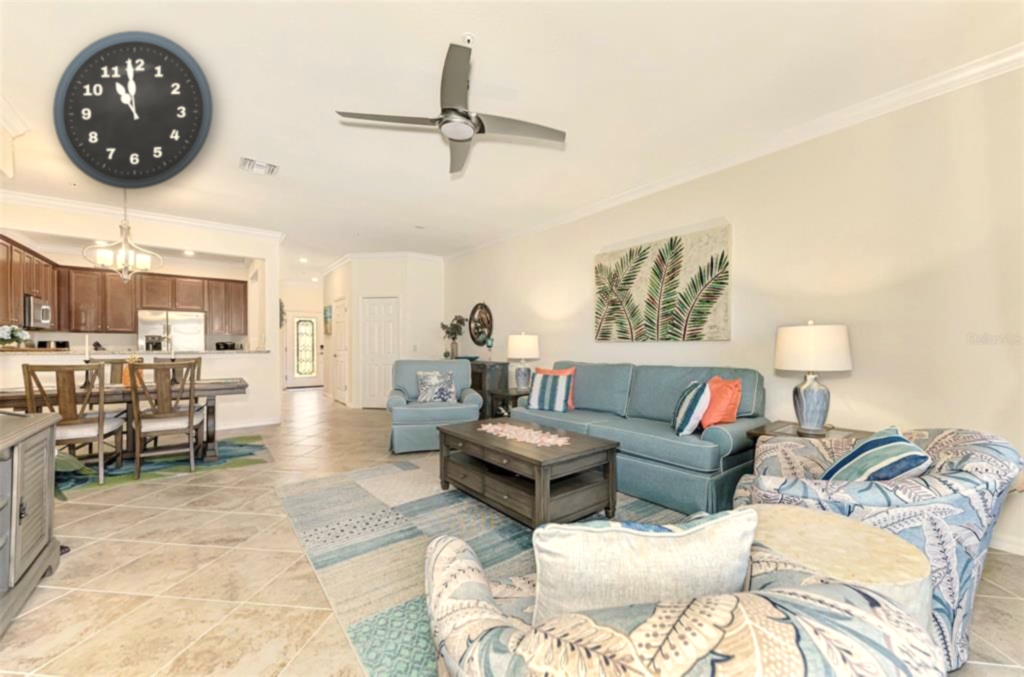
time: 10:59
